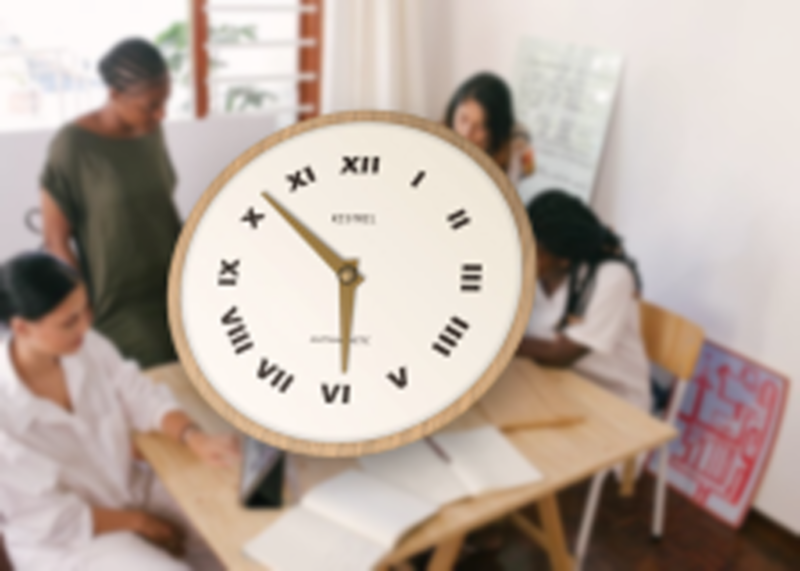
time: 5:52
